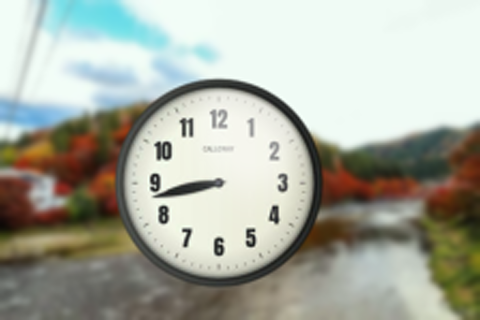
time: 8:43
